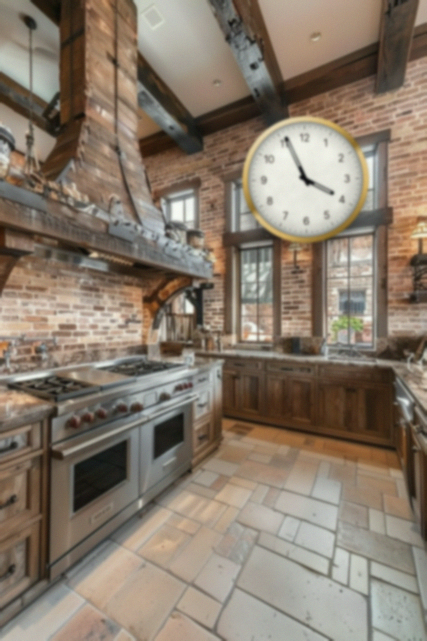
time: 3:56
